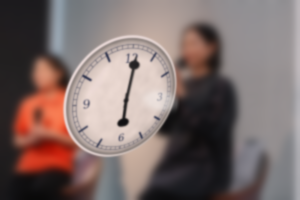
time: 6:01
